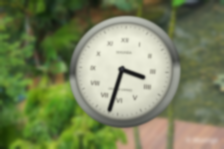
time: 3:32
